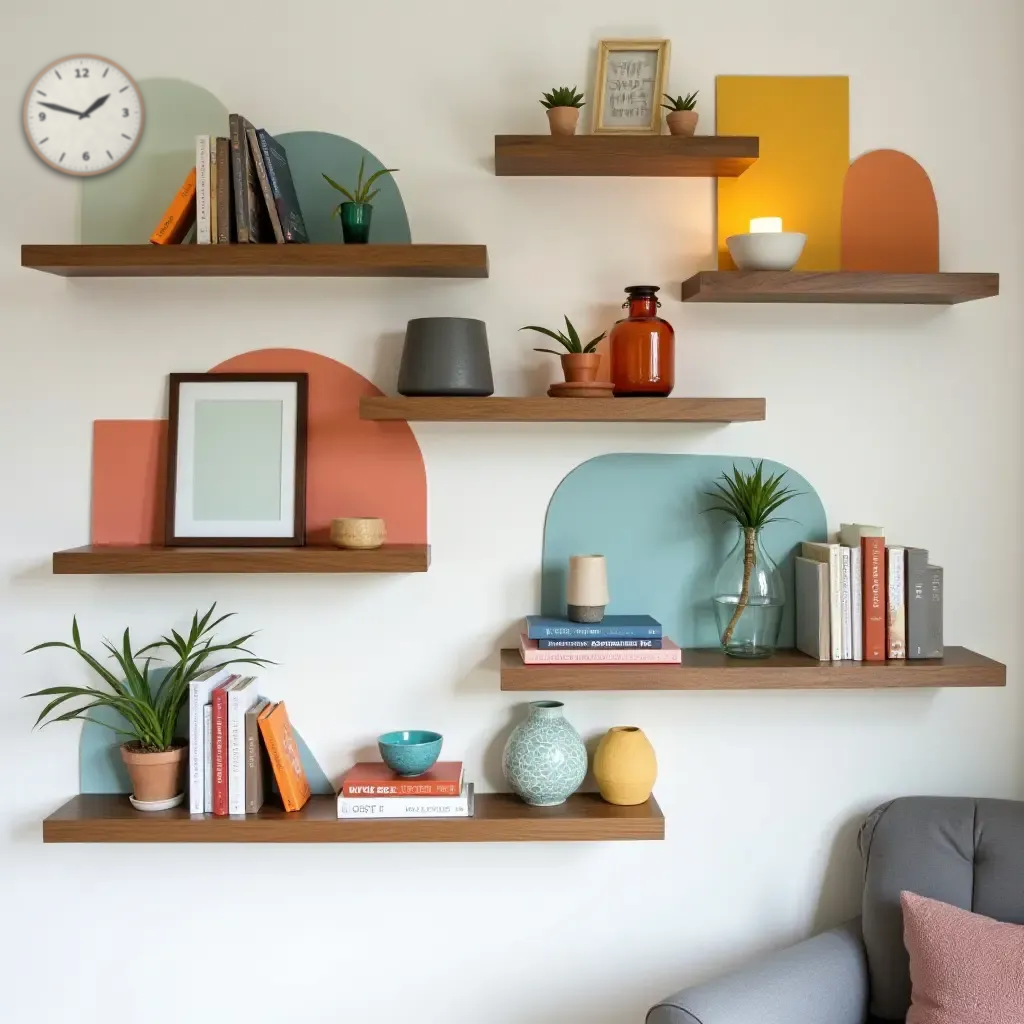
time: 1:48
